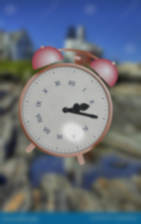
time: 2:15
